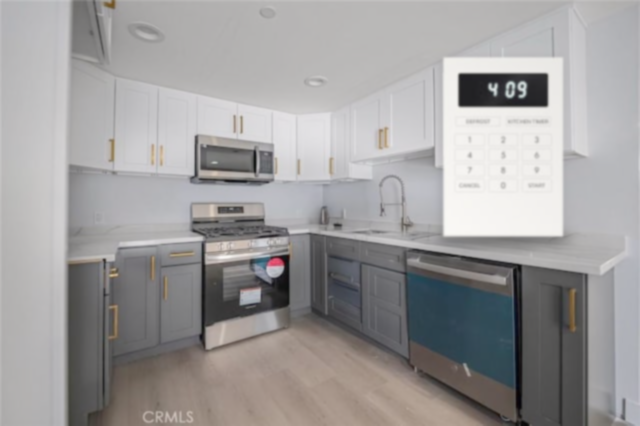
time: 4:09
